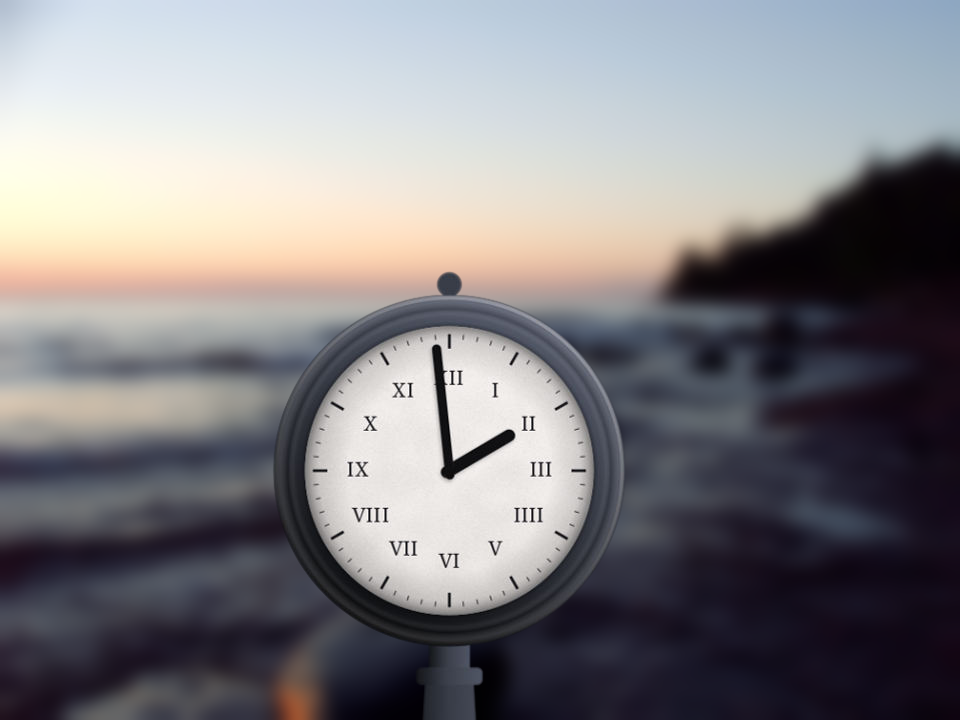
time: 1:59
